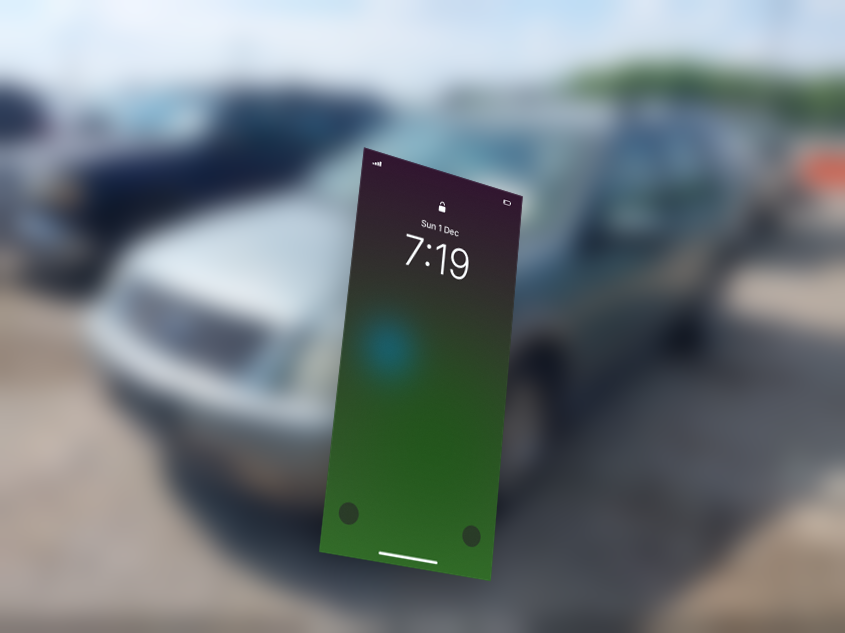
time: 7:19
